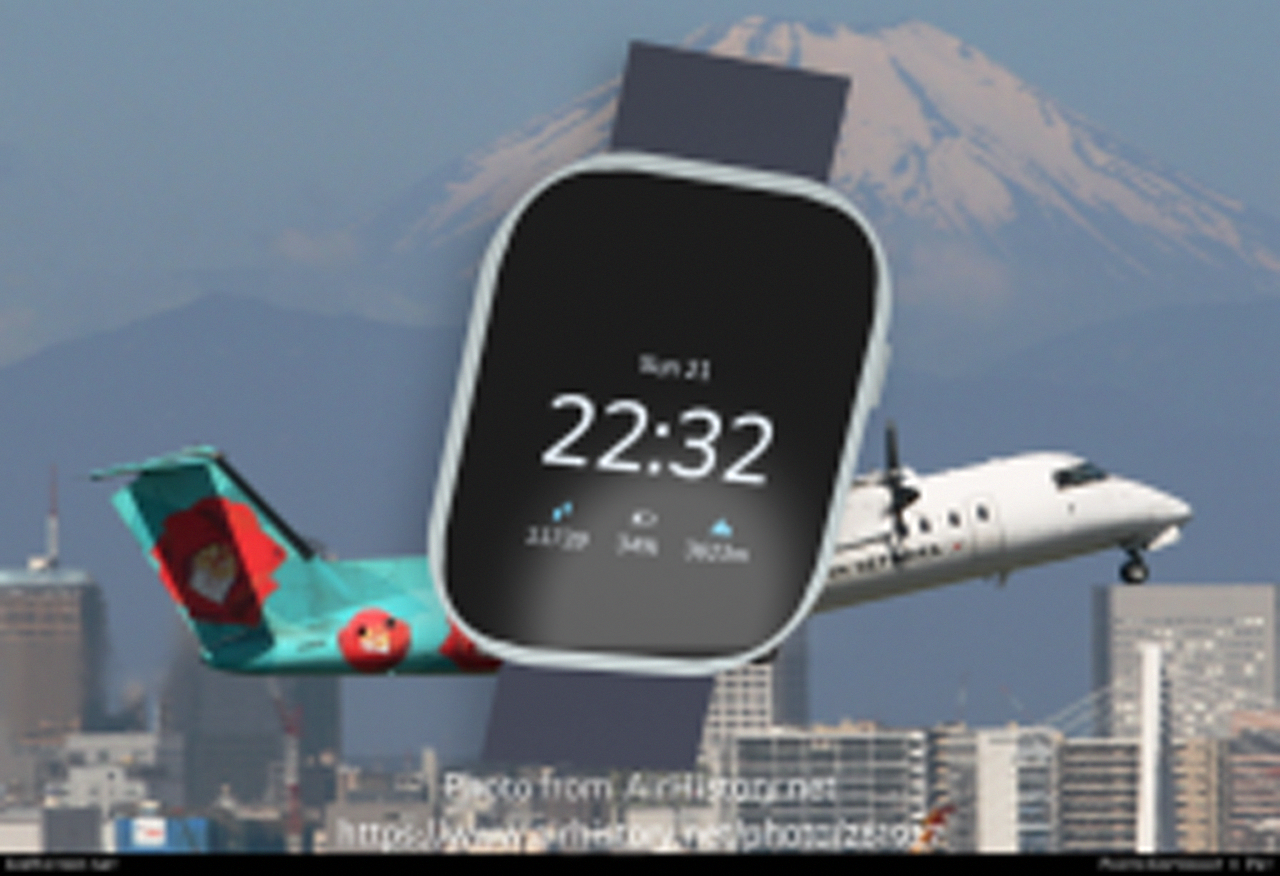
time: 22:32
